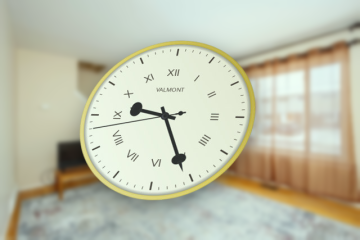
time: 9:25:43
